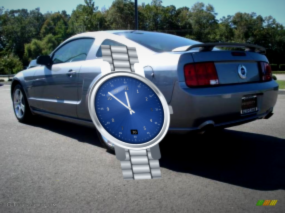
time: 11:52
